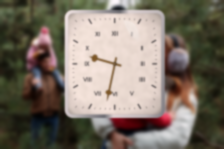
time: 9:32
